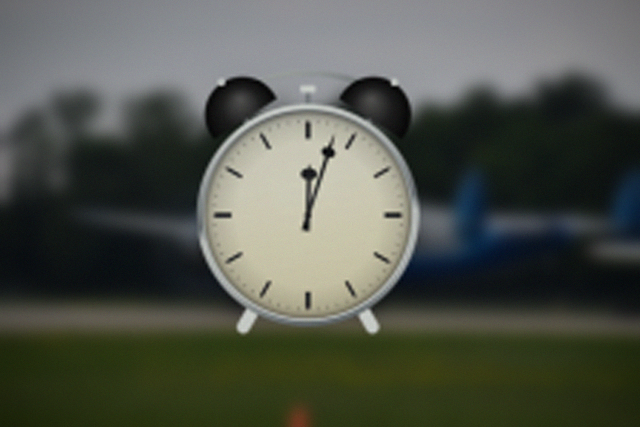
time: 12:03
